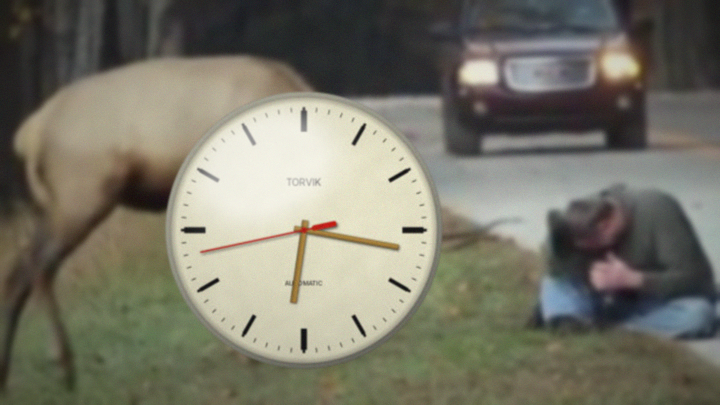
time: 6:16:43
